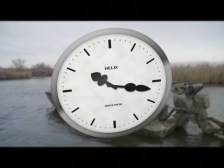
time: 10:17
